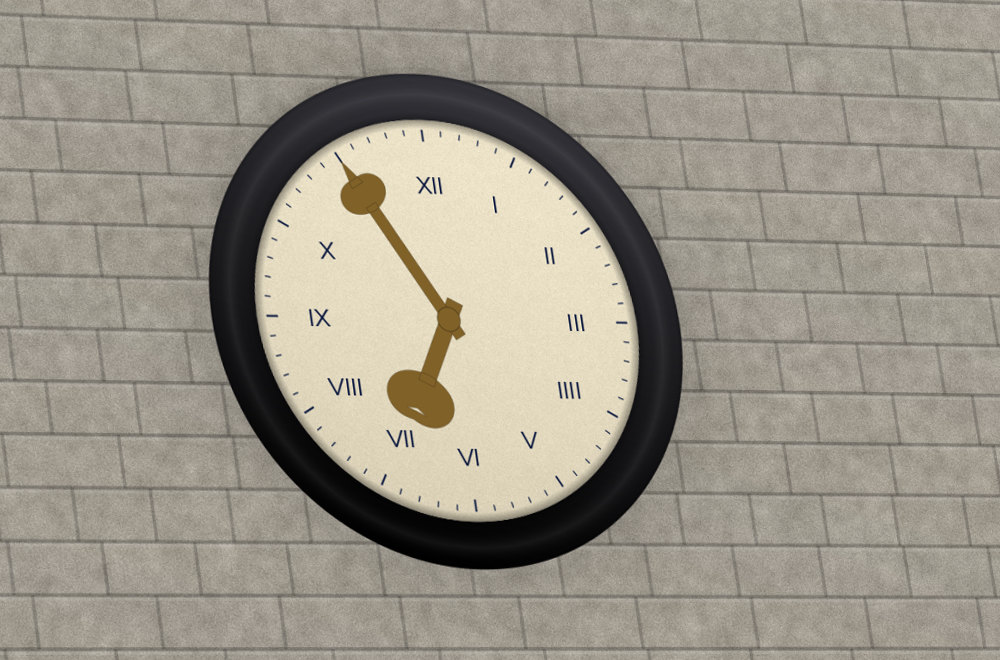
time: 6:55
